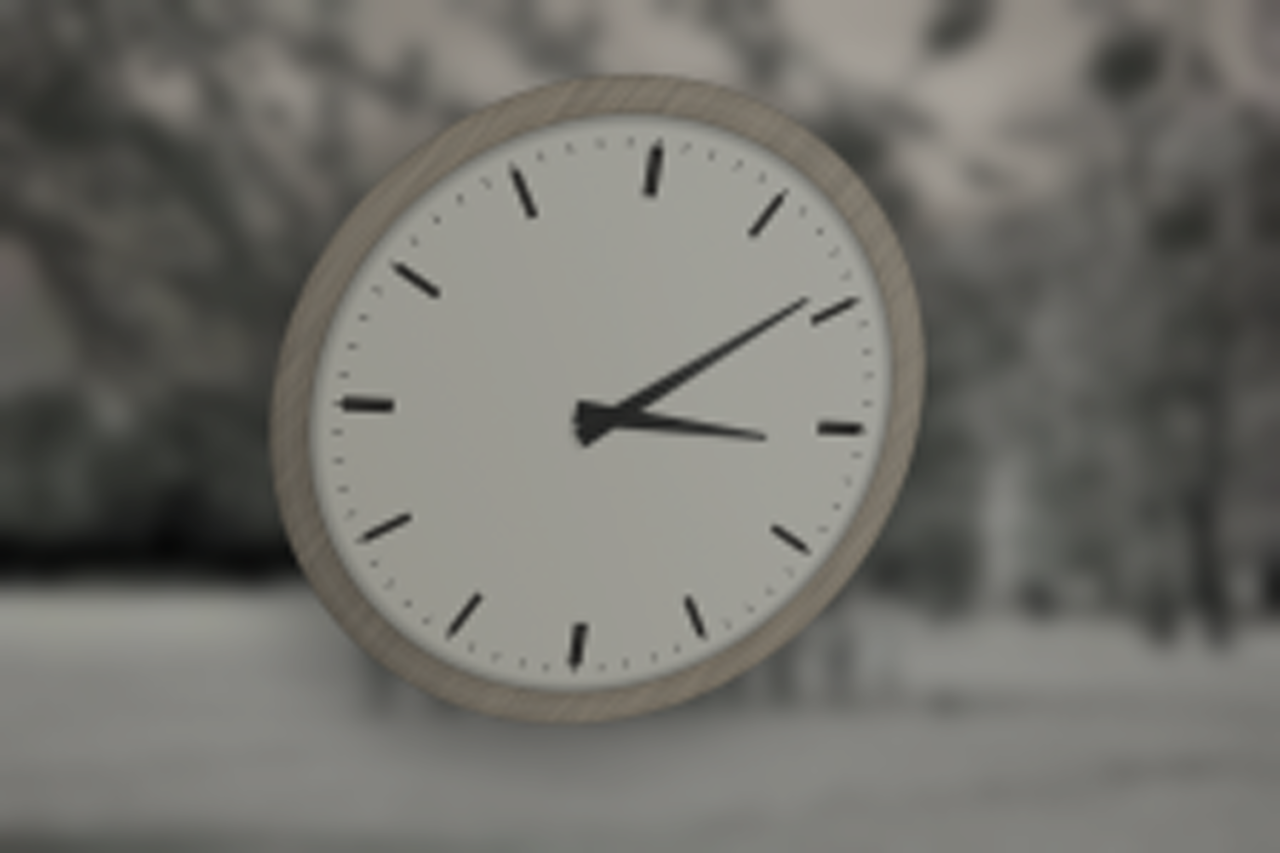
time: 3:09
